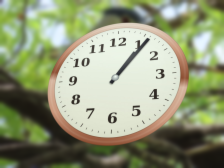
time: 1:06
